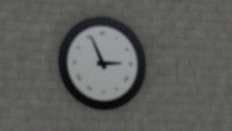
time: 2:56
